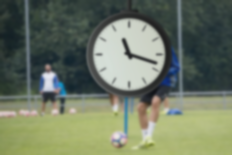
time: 11:18
